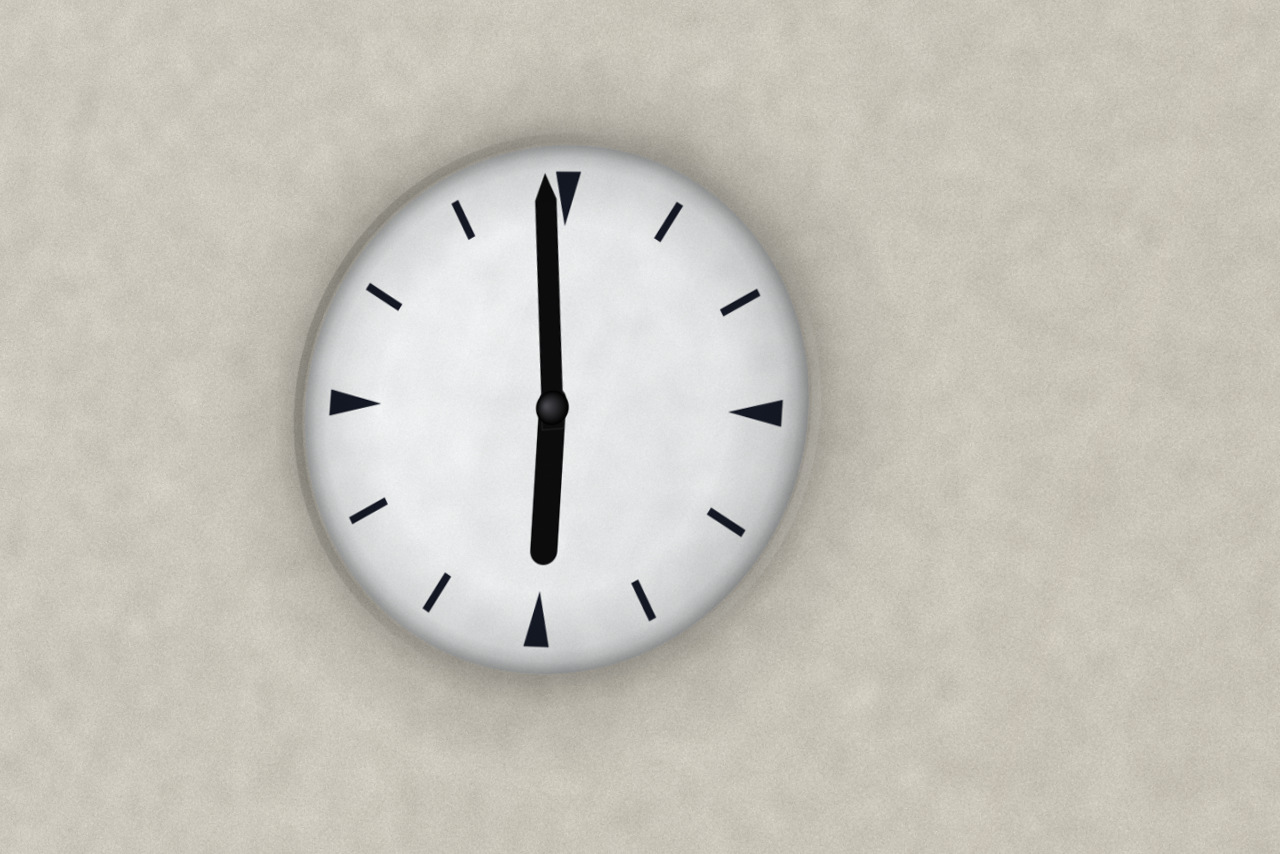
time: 5:59
